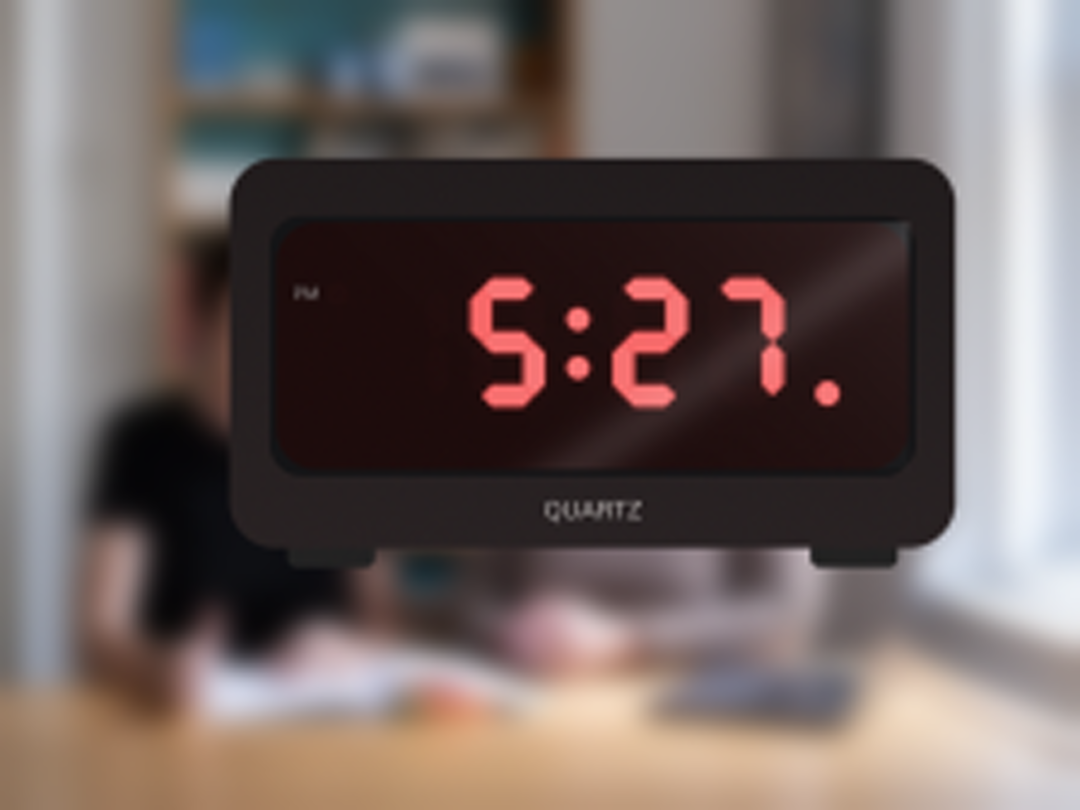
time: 5:27
